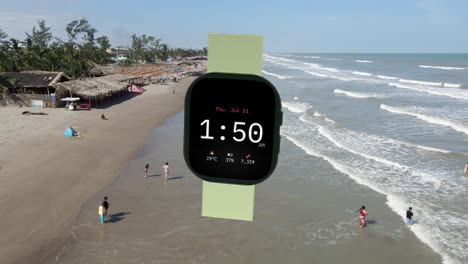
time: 1:50
